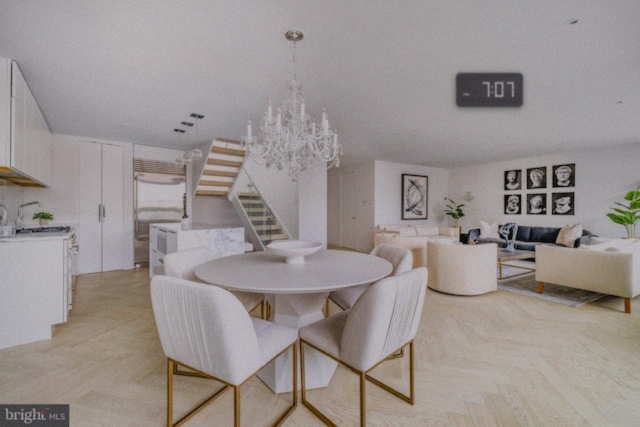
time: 7:07
